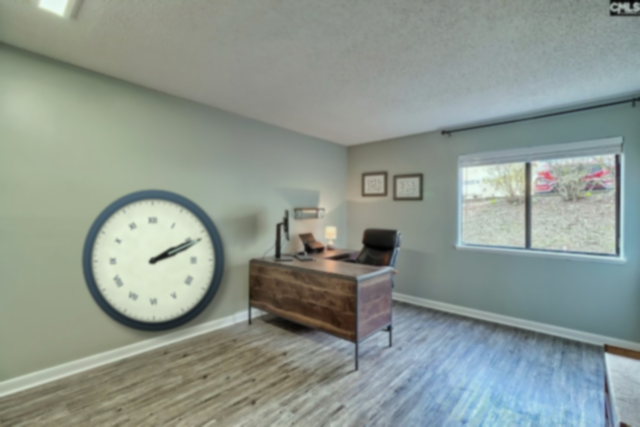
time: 2:11
